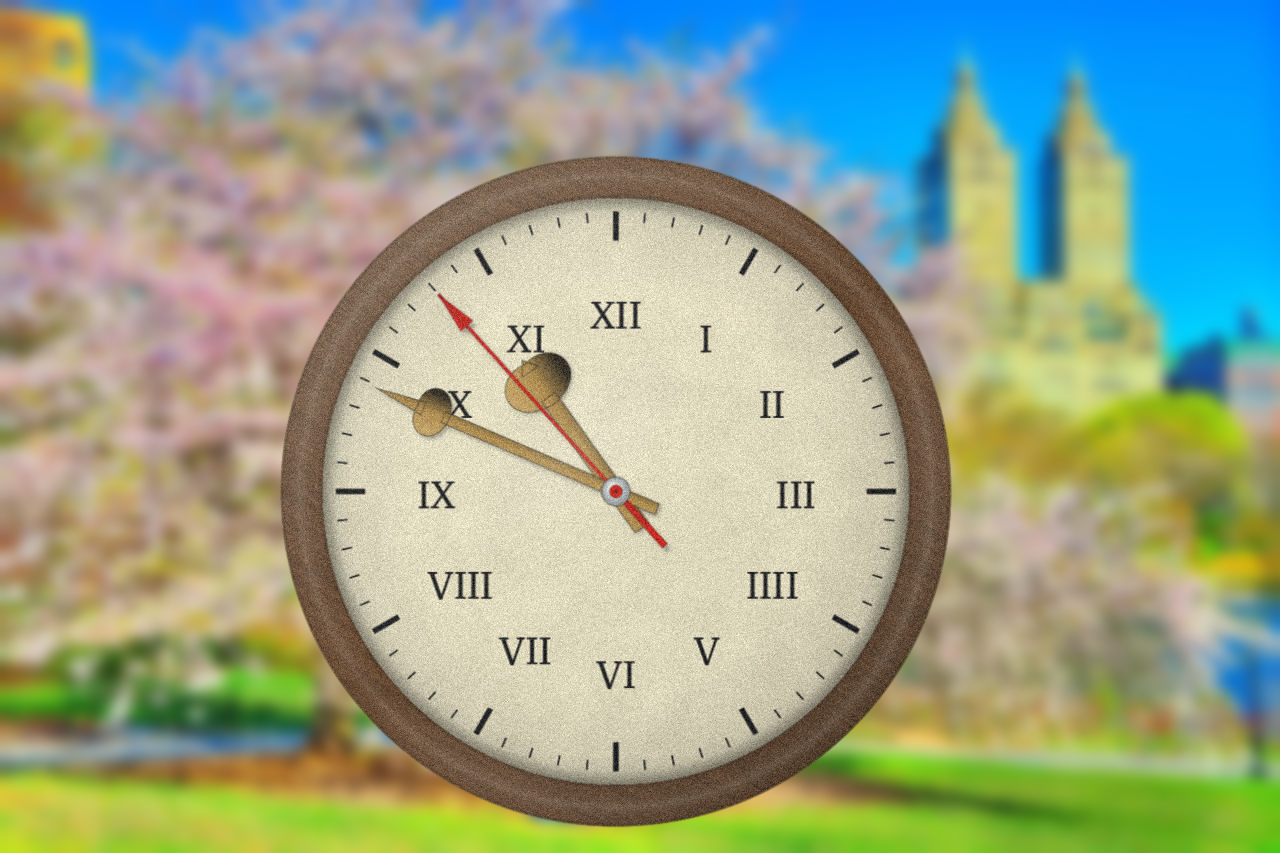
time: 10:48:53
